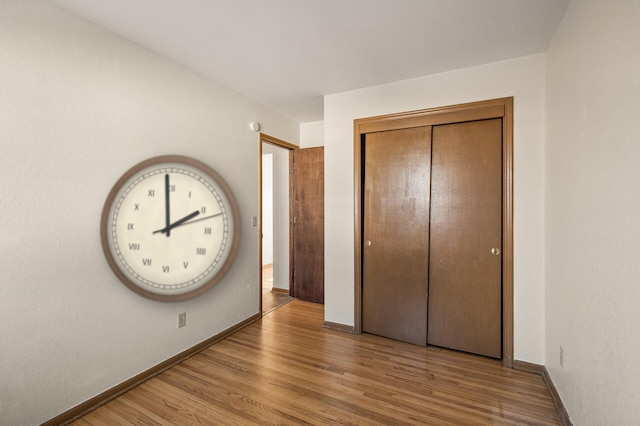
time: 1:59:12
